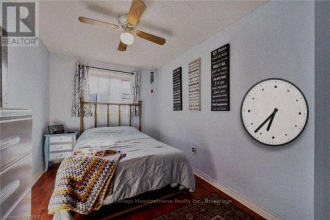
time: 6:37
